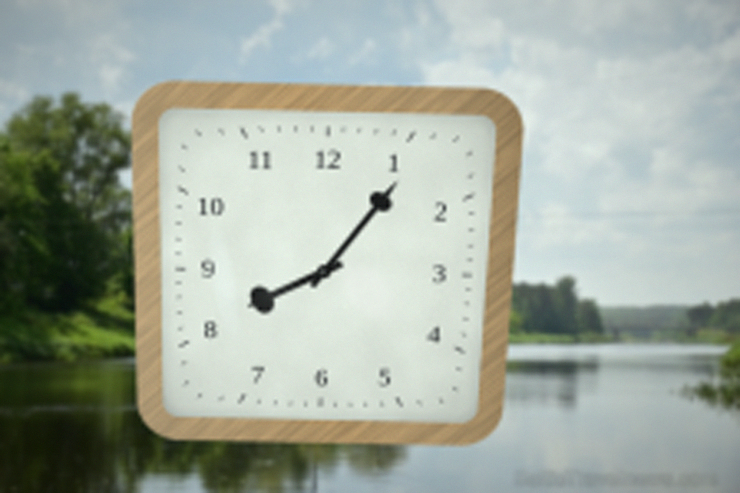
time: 8:06
